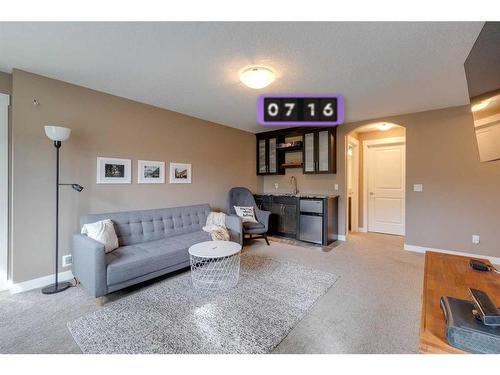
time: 7:16
